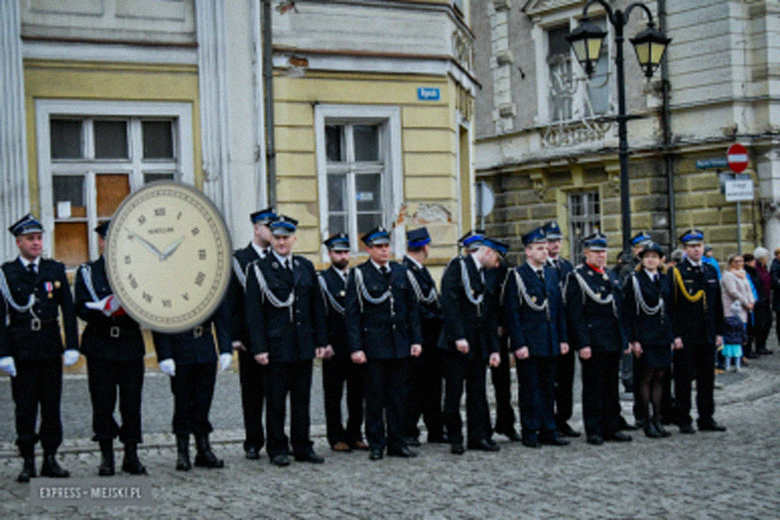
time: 1:51
